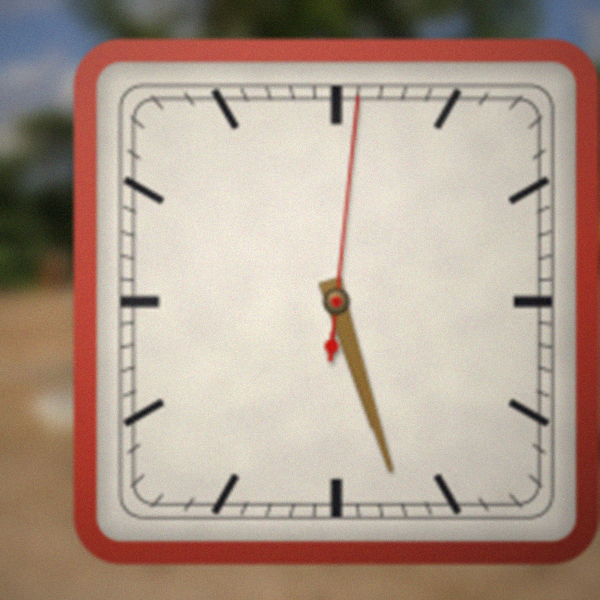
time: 5:27:01
